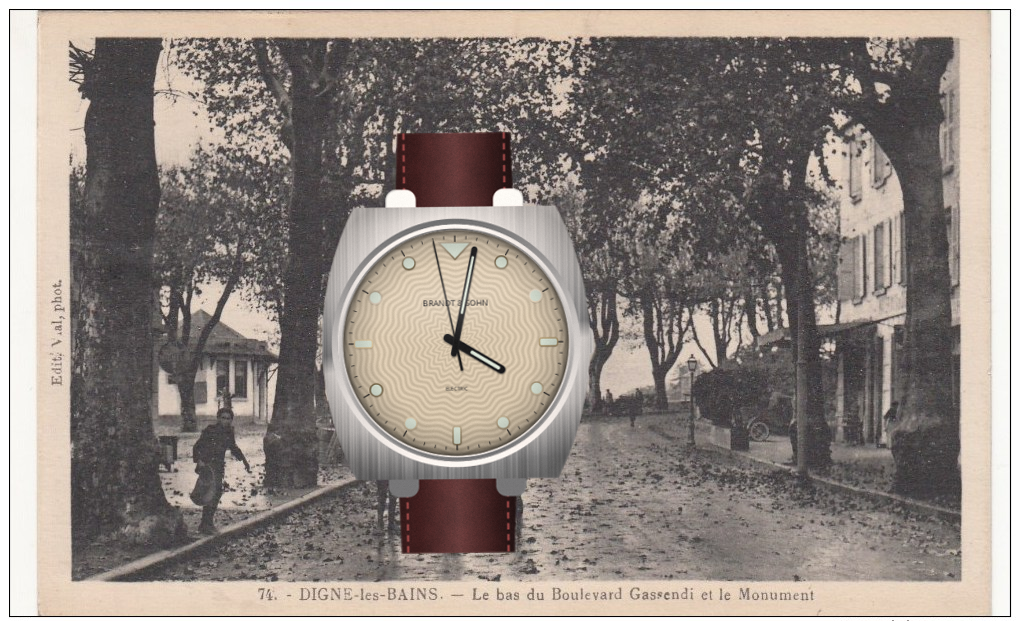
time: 4:01:58
